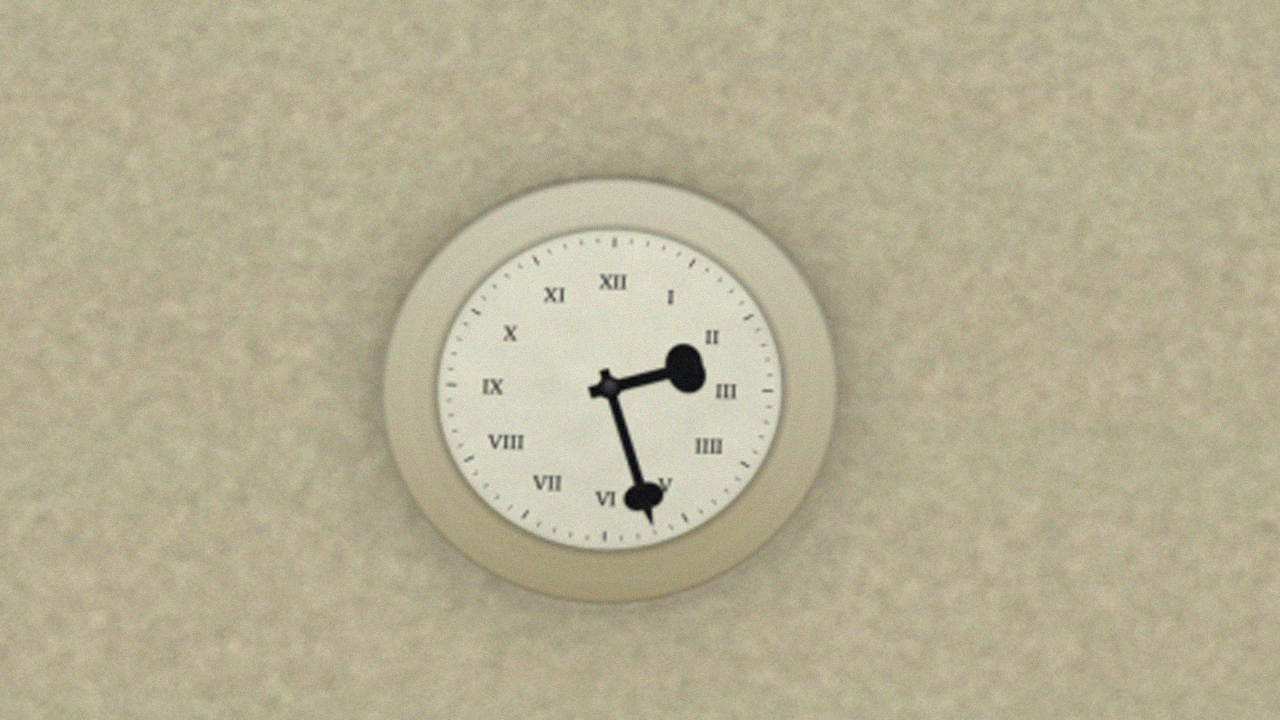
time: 2:27
